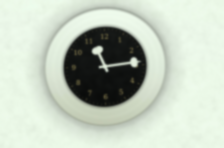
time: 11:14
